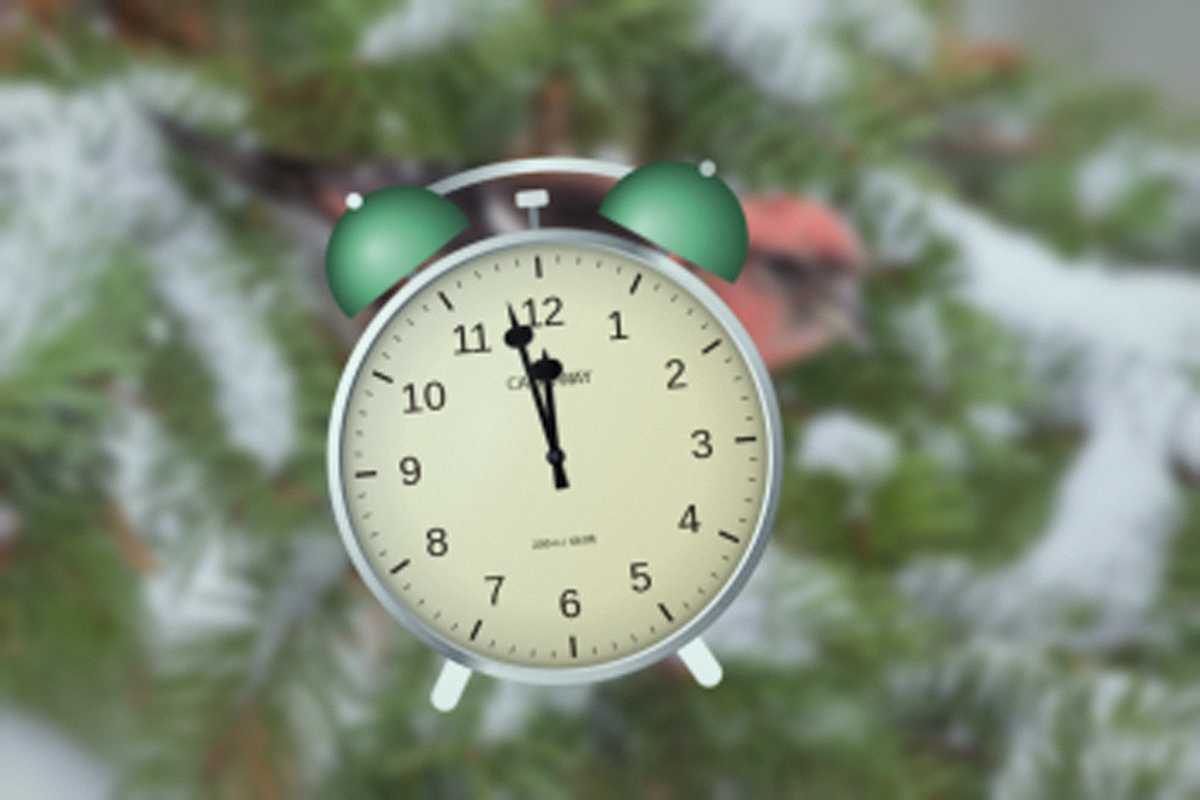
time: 11:58
